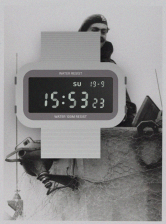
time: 15:53:23
